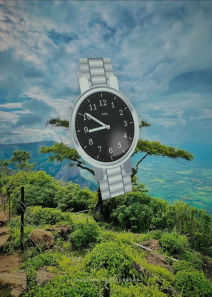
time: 8:51
